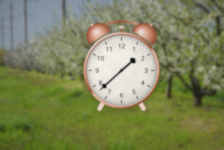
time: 1:38
